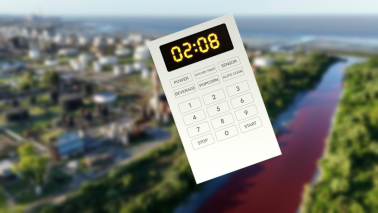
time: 2:08
